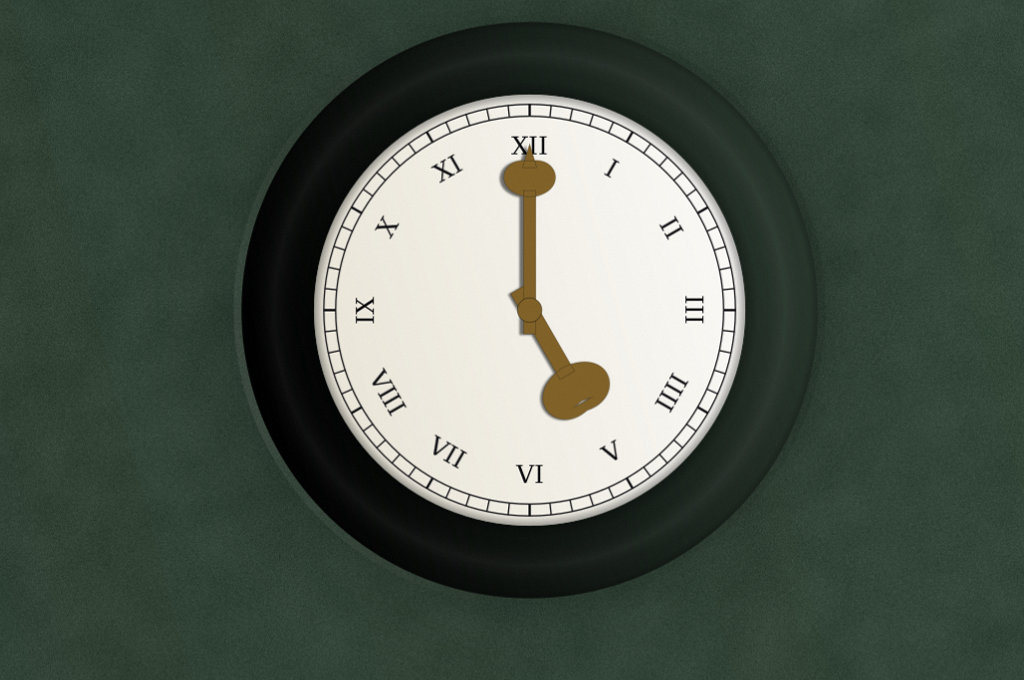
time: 5:00
